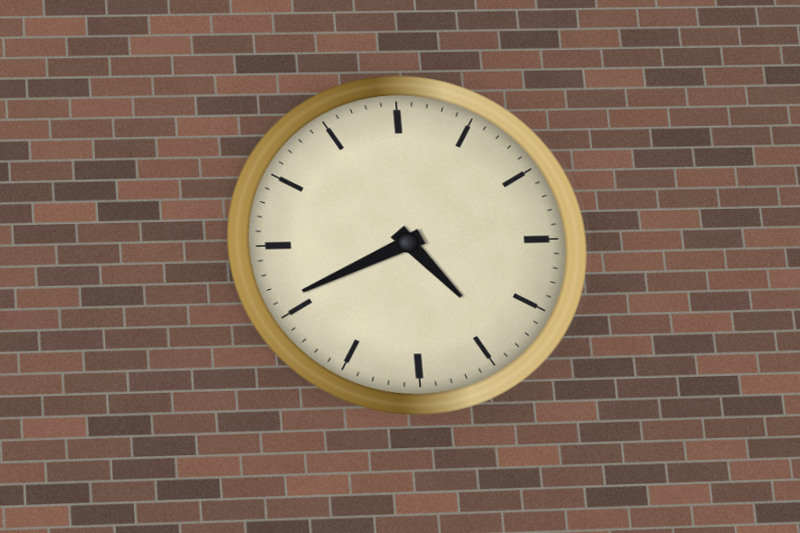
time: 4:41
